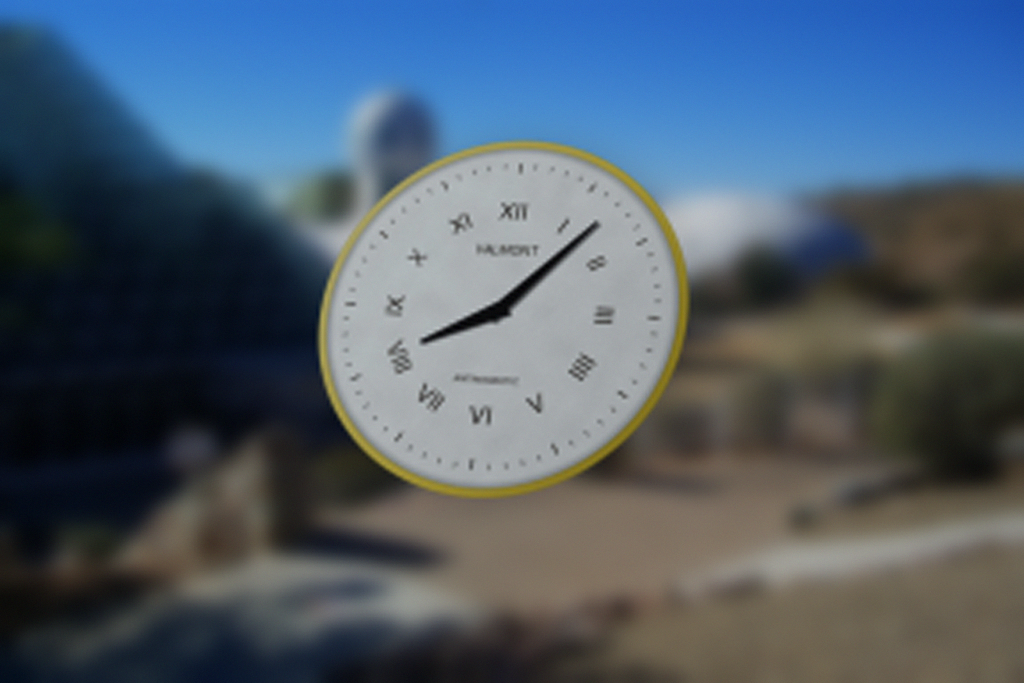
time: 8:07
